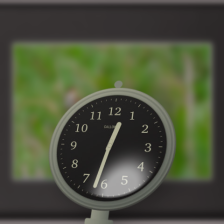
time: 12:32
